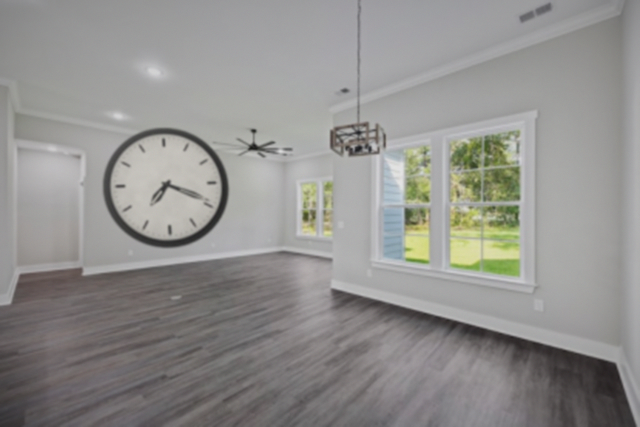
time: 7:19
